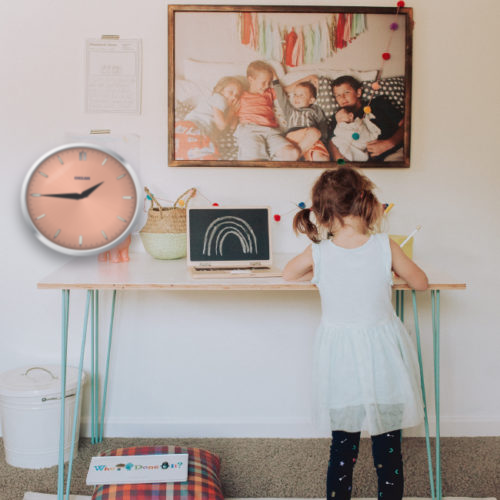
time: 1:45
